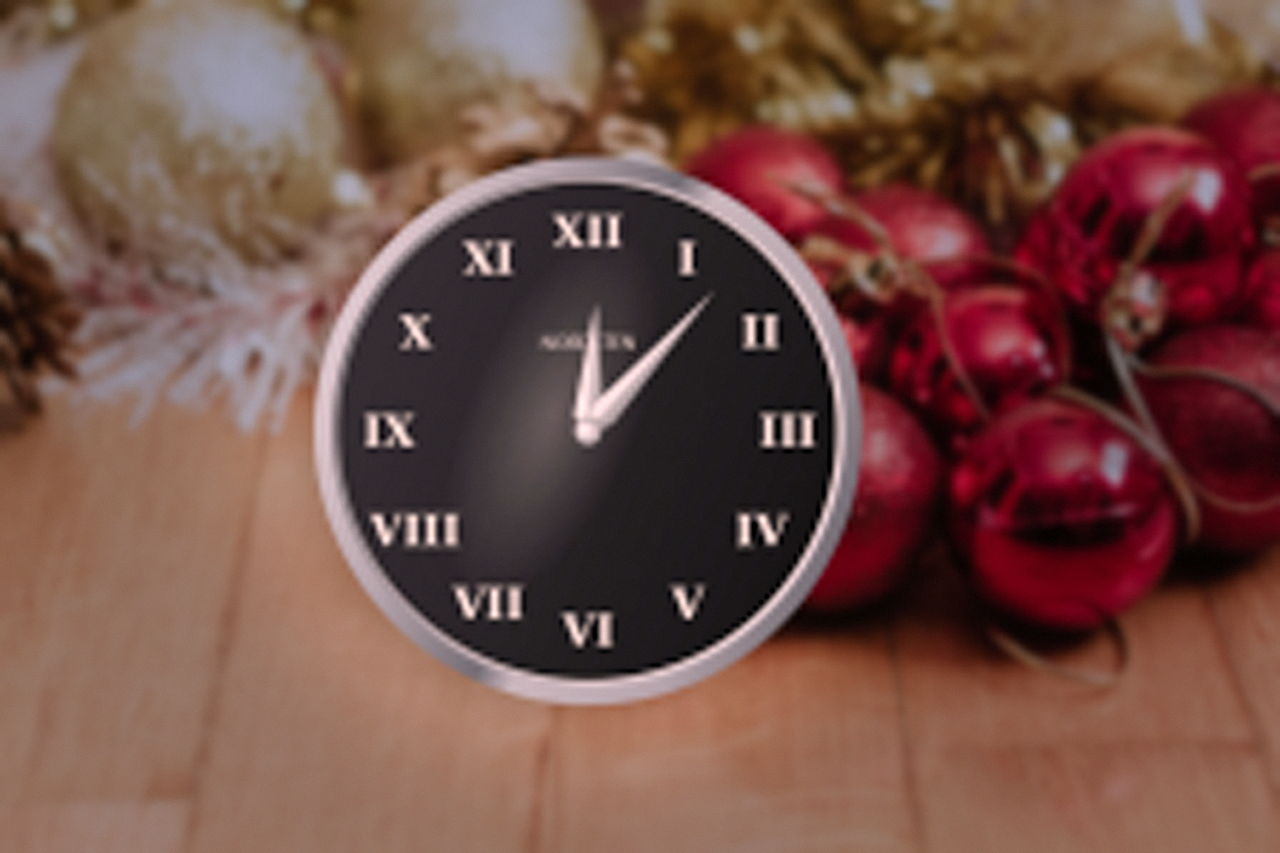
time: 12:07
